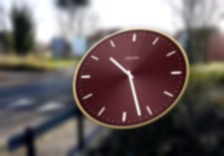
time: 10:27
